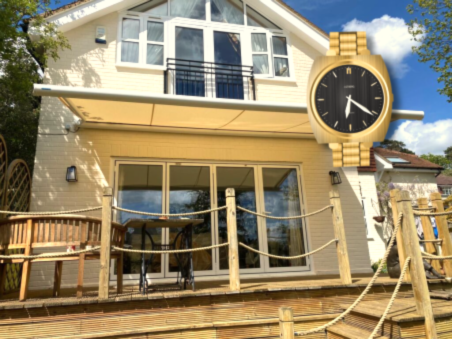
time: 6:21
